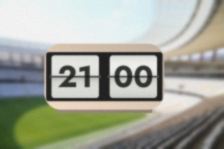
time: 21:00
